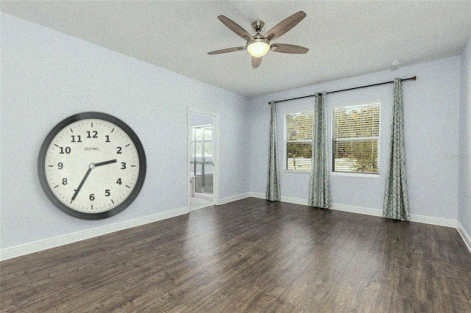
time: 2:35
